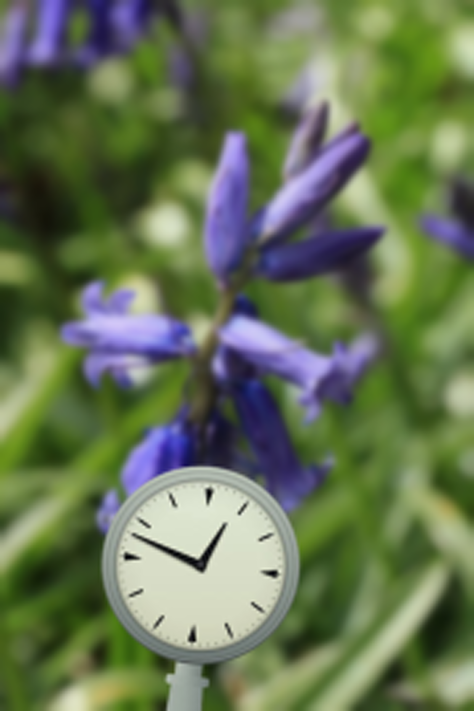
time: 12:48
